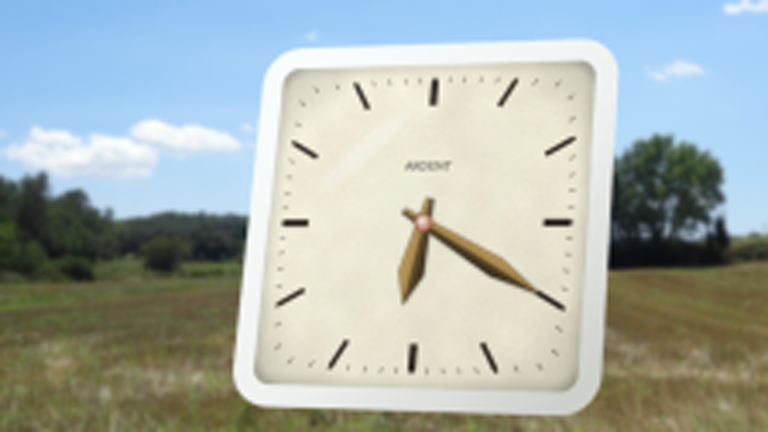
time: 6:20
